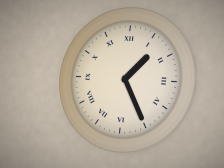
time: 1:25
